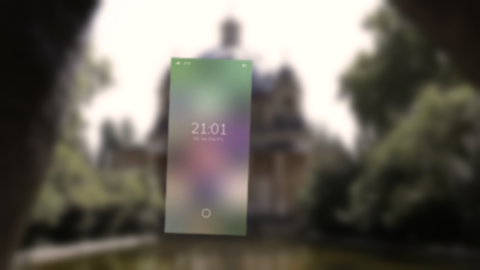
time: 21:01
